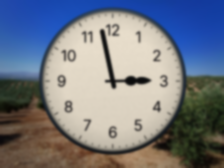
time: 2:58
